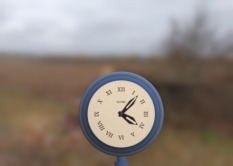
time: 4:07
